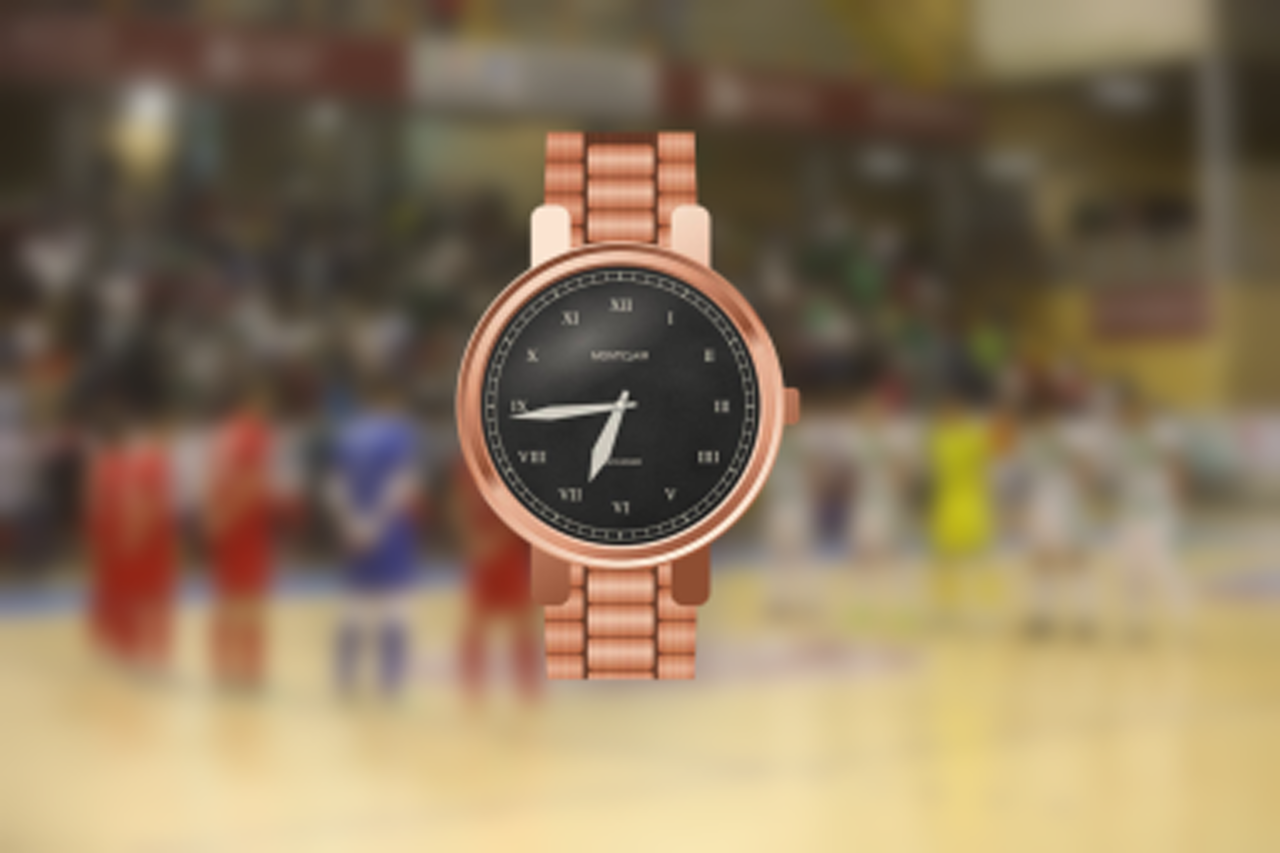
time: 6:44
